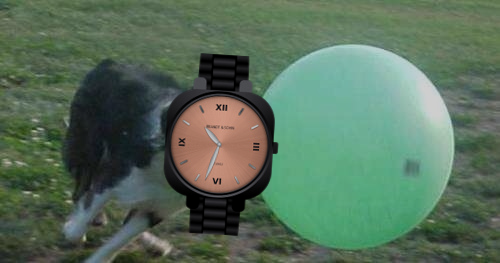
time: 10:33
